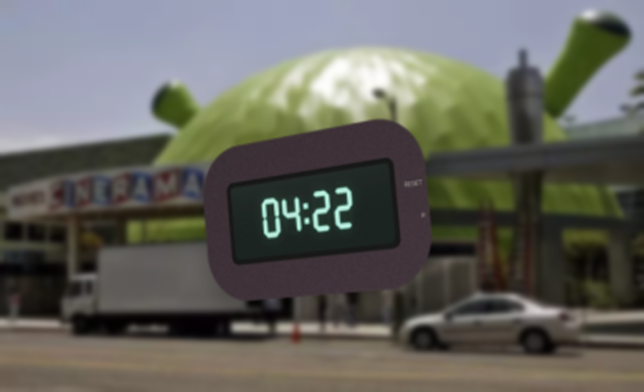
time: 4:22
